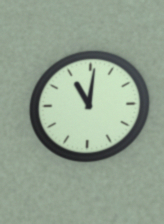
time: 11:01
